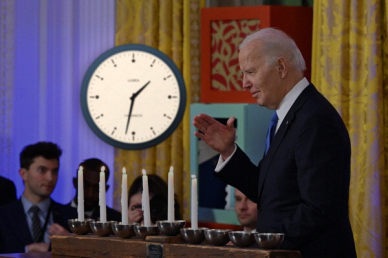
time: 1:32
